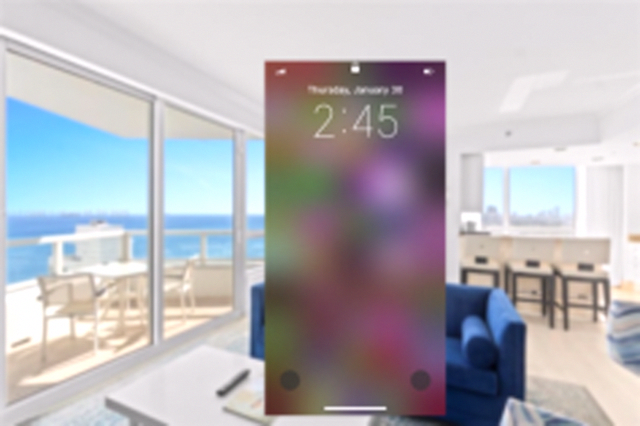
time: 2:45
